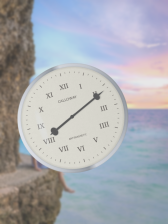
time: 8:11
